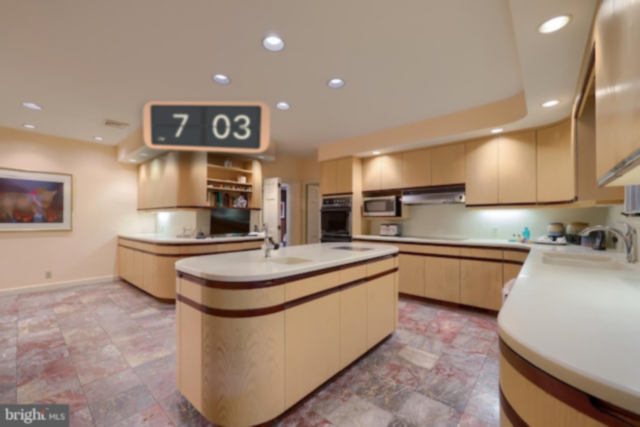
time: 7:03
